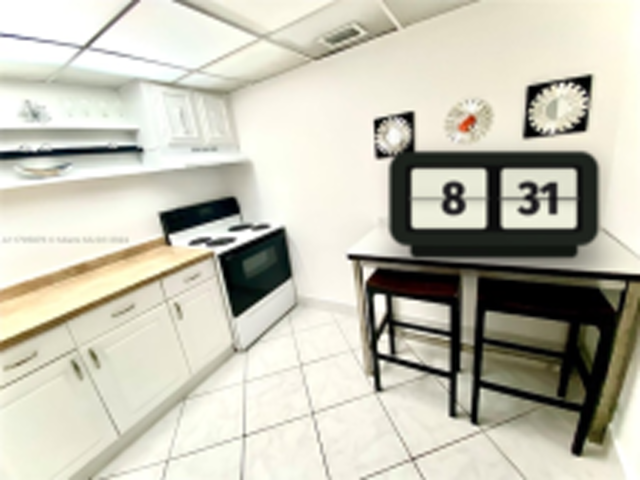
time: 8:31
